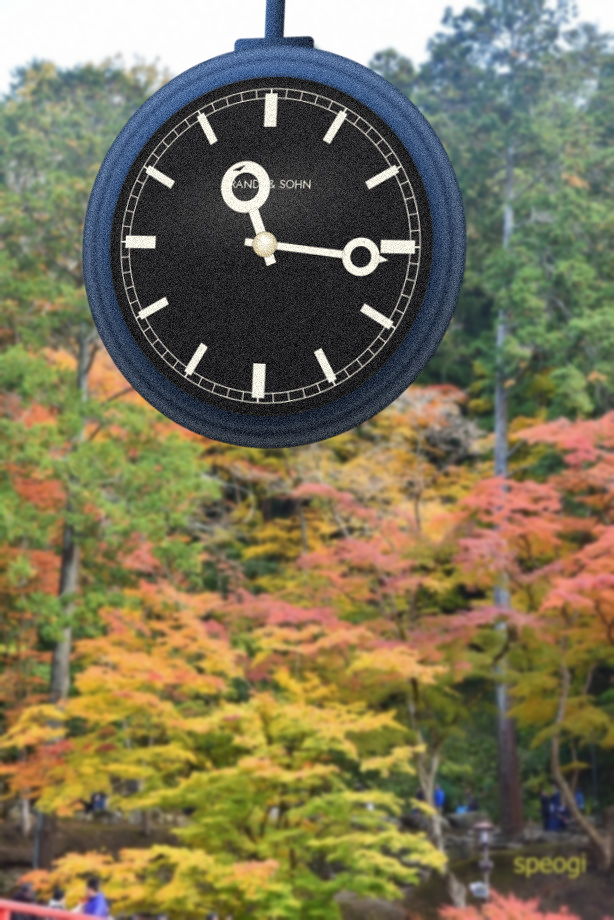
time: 11:16
